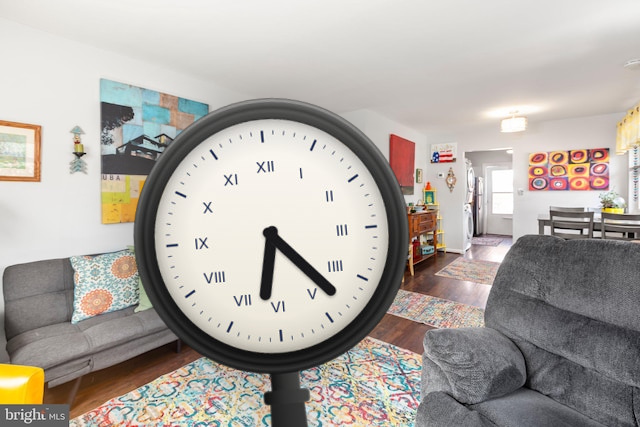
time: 6:23
